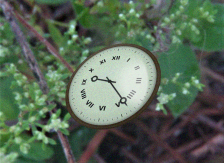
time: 9:23
